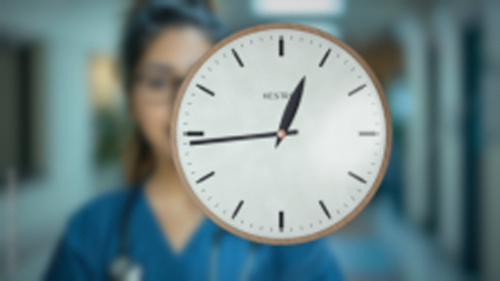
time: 12:44
